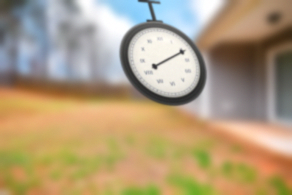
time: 8:11
